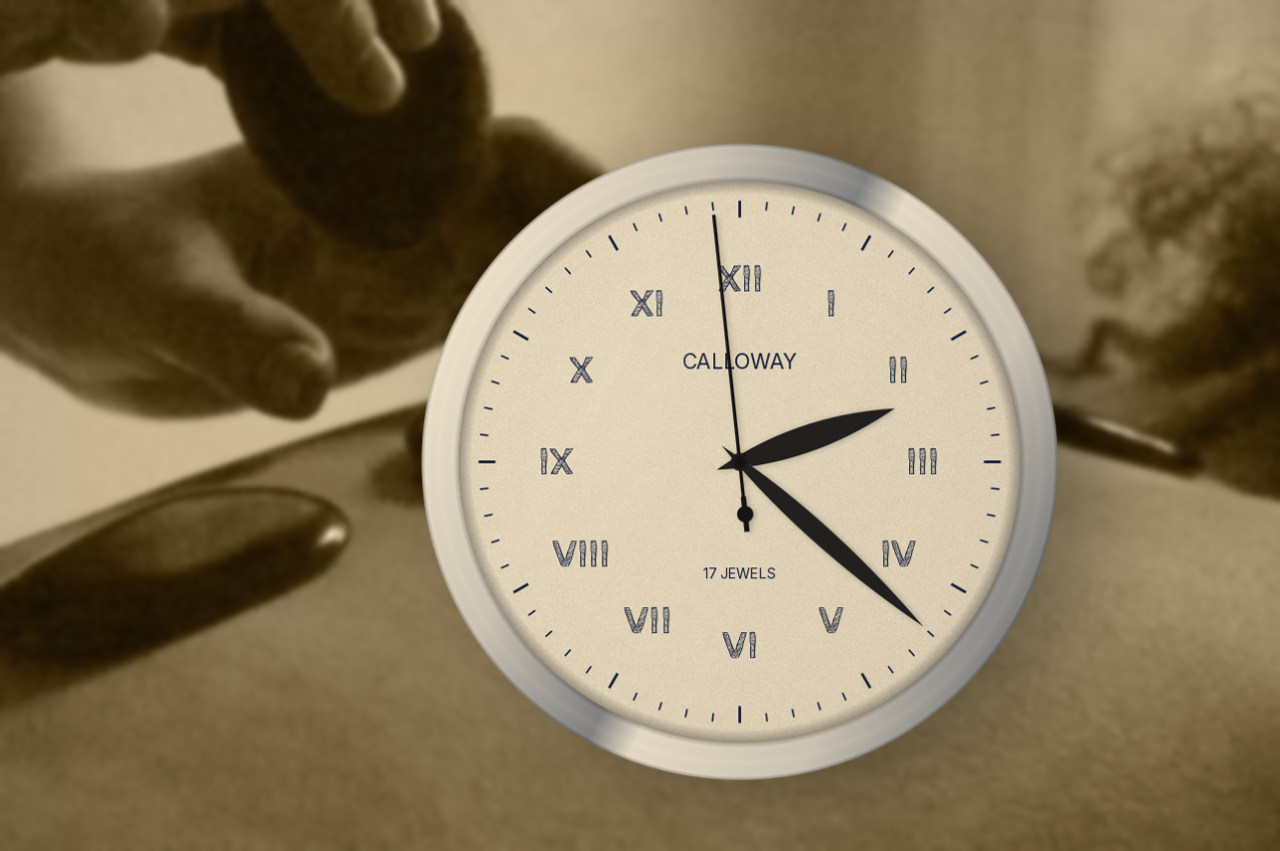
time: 2:21:59
